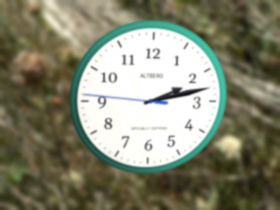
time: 2:12:46
